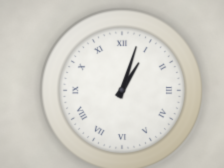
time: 1:03
